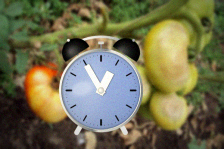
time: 12:55
